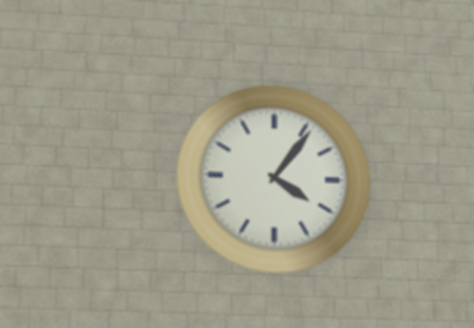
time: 4:06
